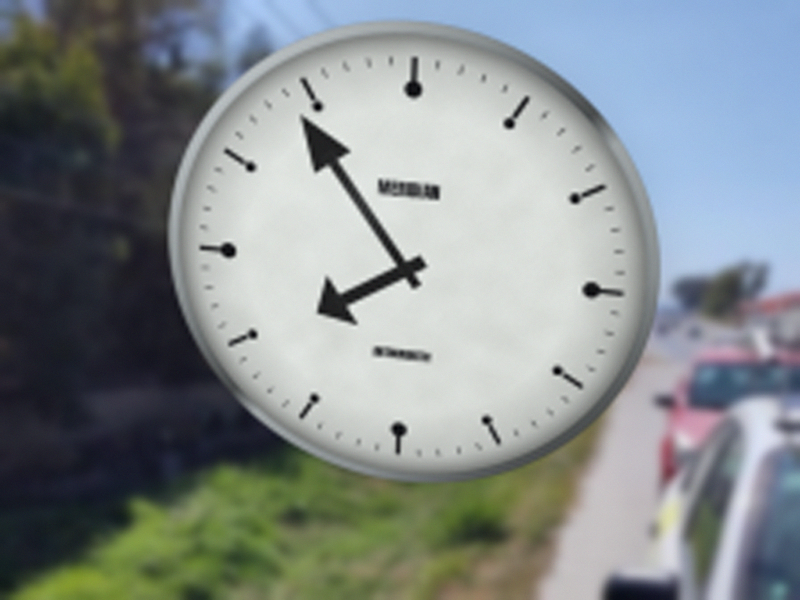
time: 7:54
